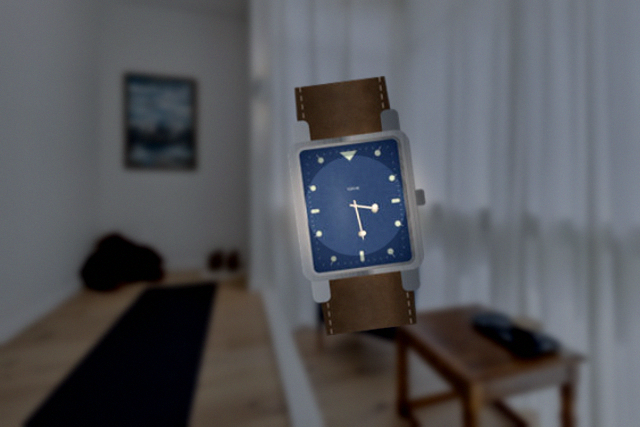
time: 3:29
